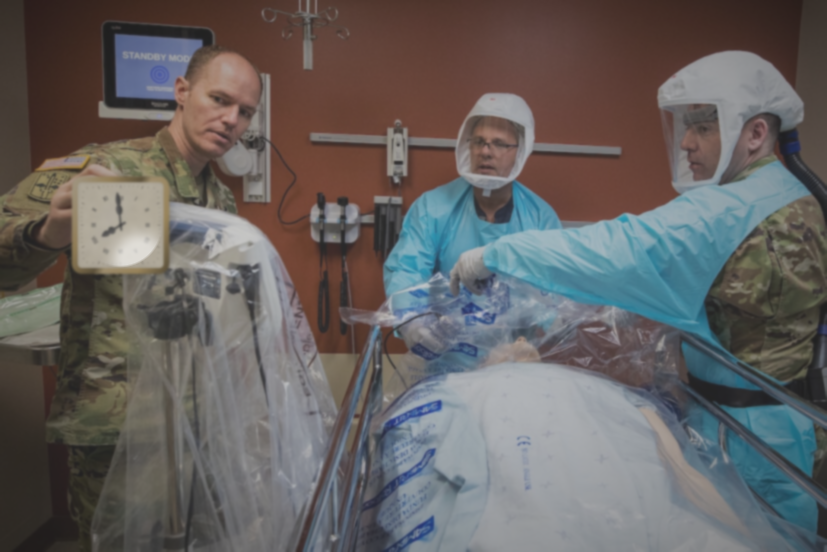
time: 7:59
